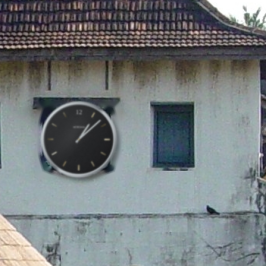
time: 1:08
